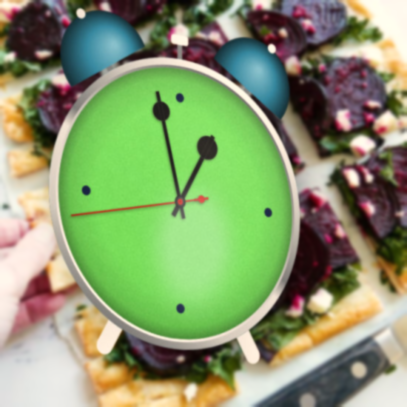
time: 12:57:43
